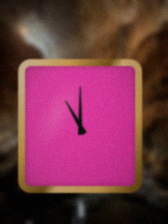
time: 11:00
